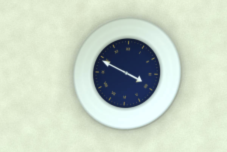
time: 3:49
